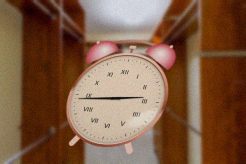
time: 2:44
